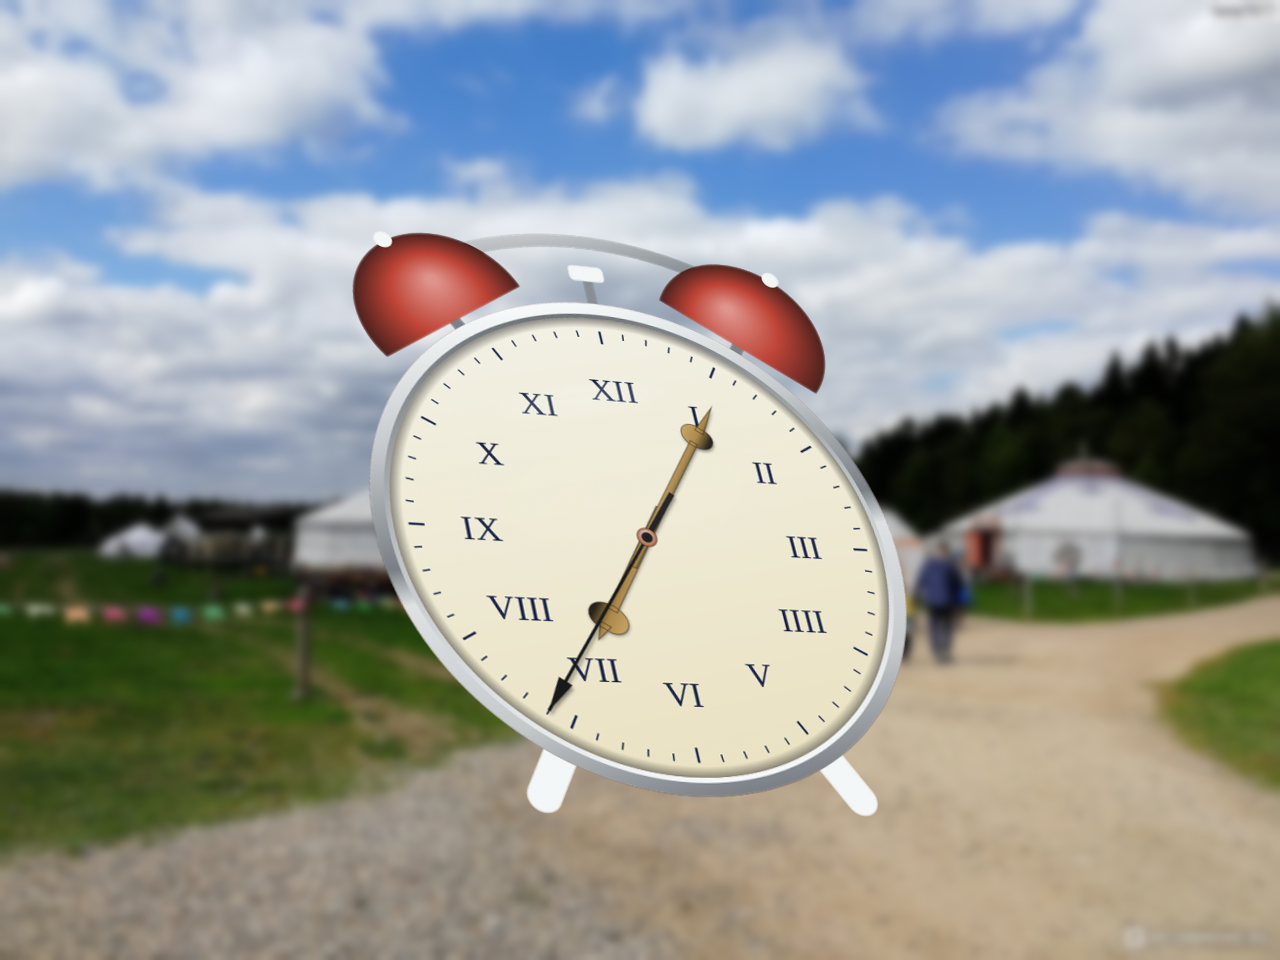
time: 7:05:36
